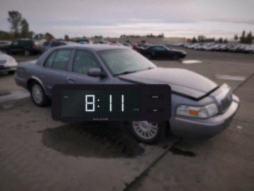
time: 8:11
